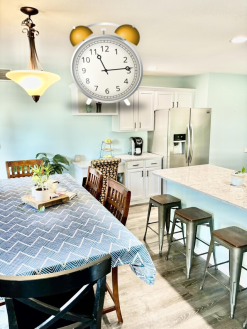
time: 11:14
